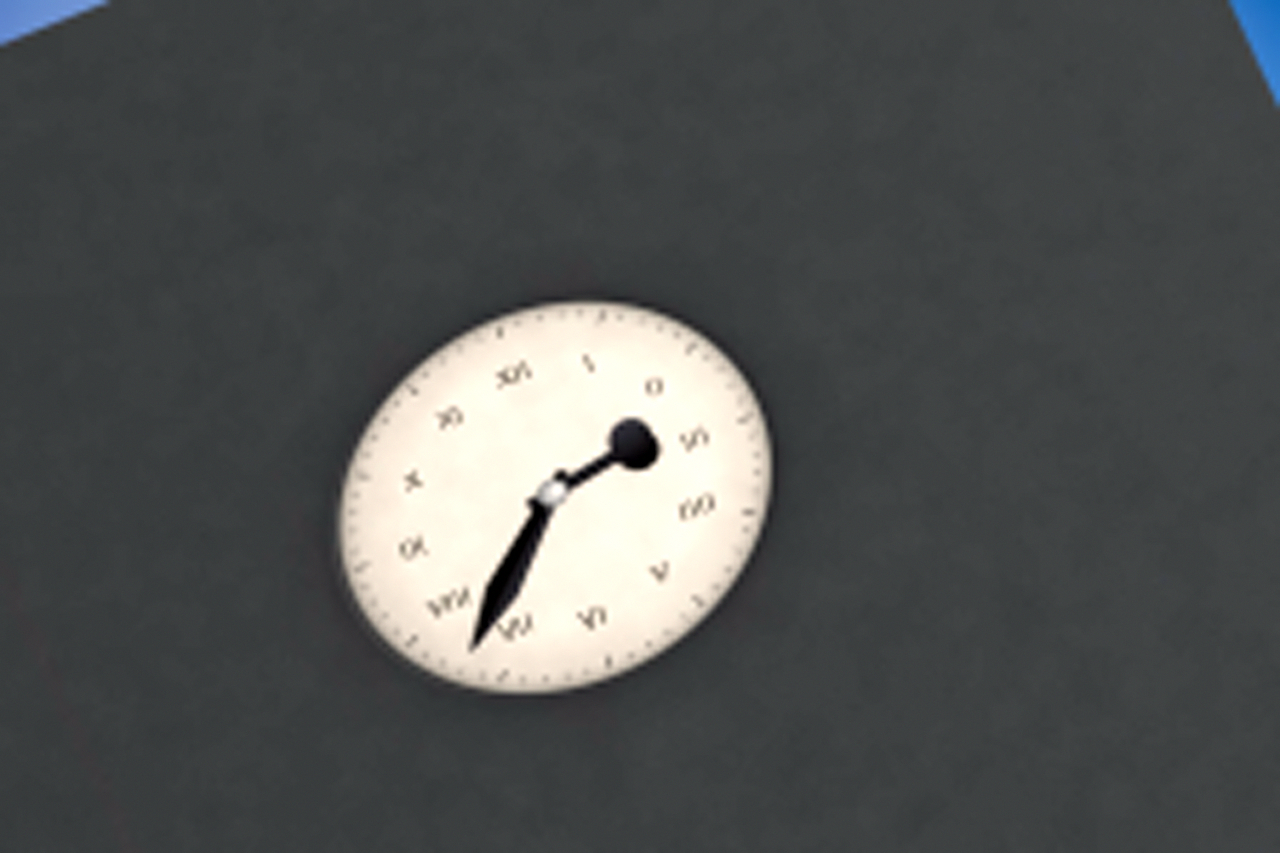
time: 2:37
